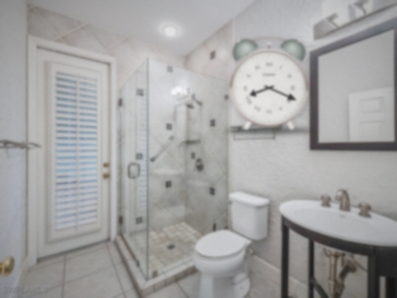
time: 8:19
